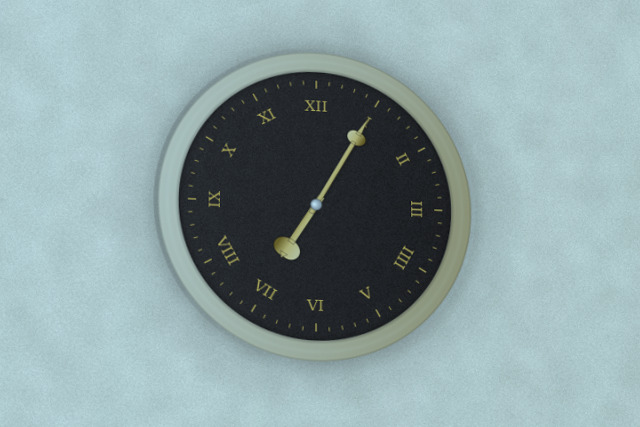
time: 7:05
